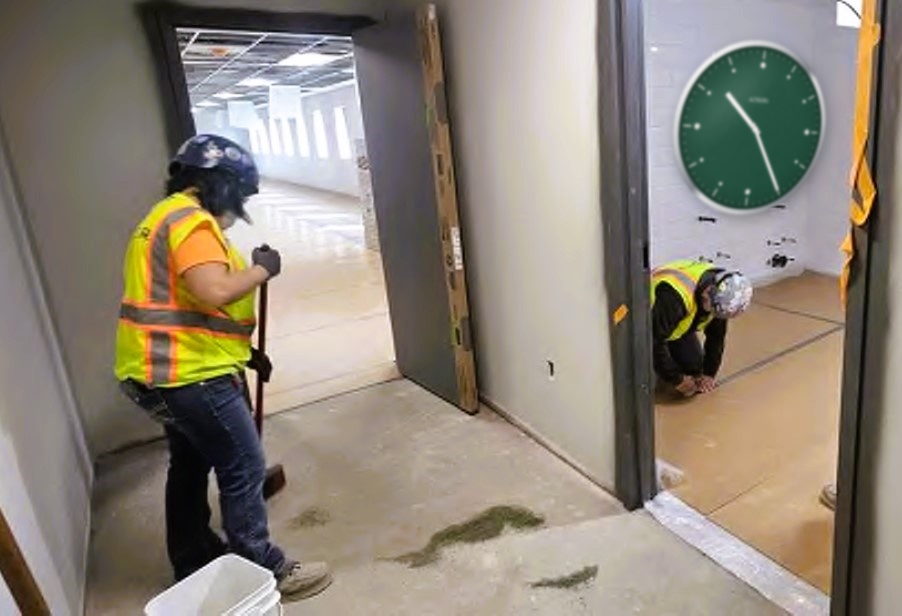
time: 10:25
